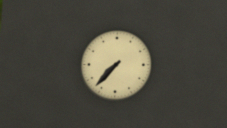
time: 7:37
